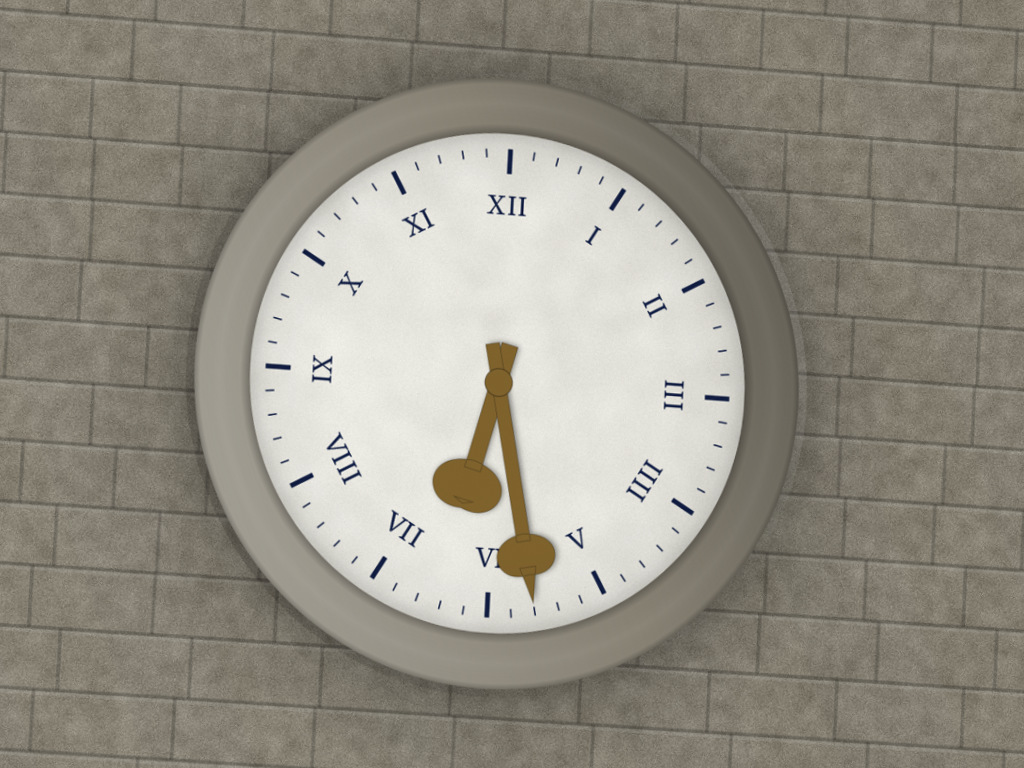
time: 6:28
